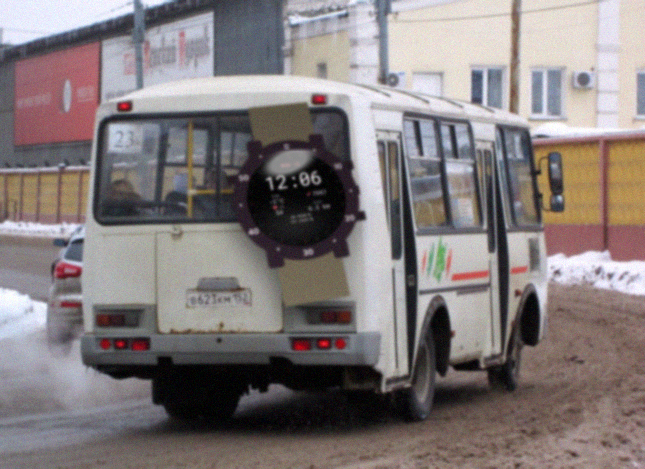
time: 12:06
